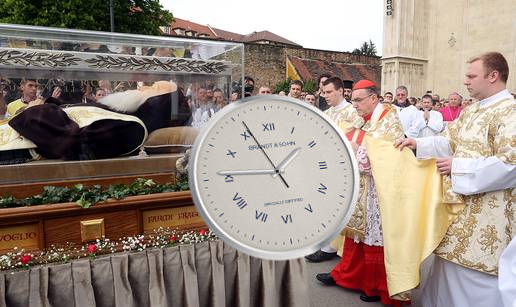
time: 1:45:56
